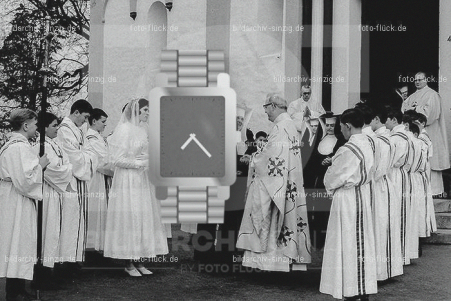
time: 7:23
